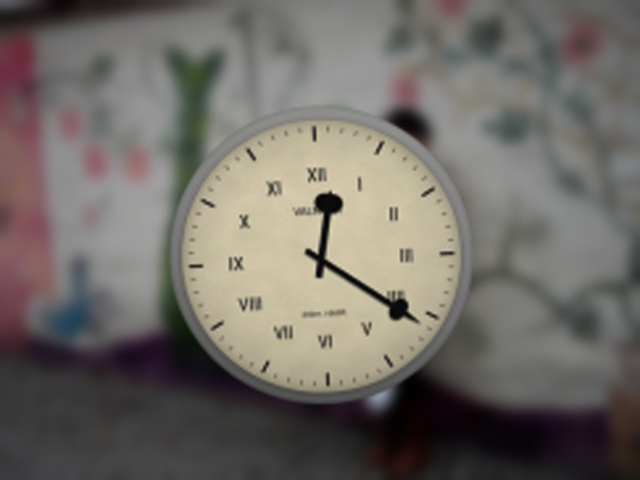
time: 12:21
